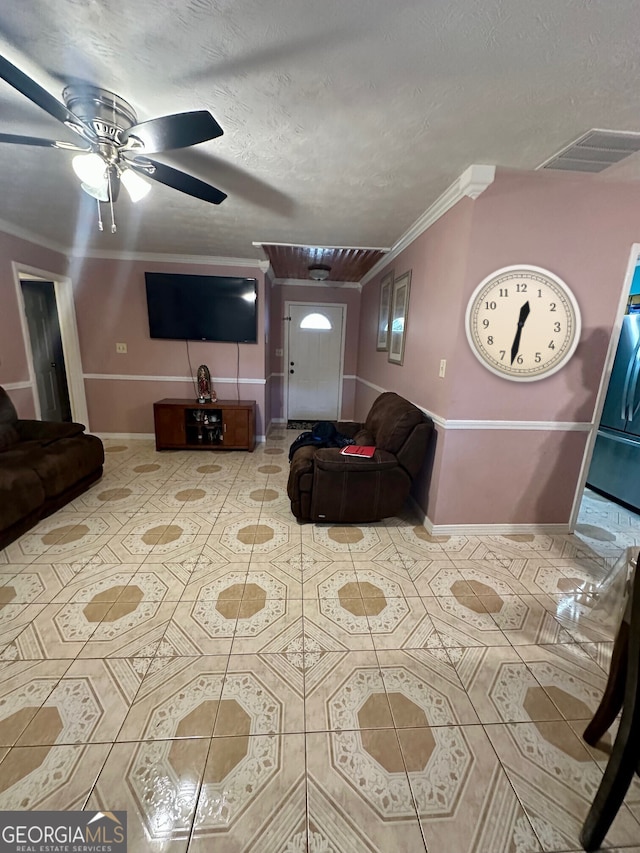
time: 12:32
